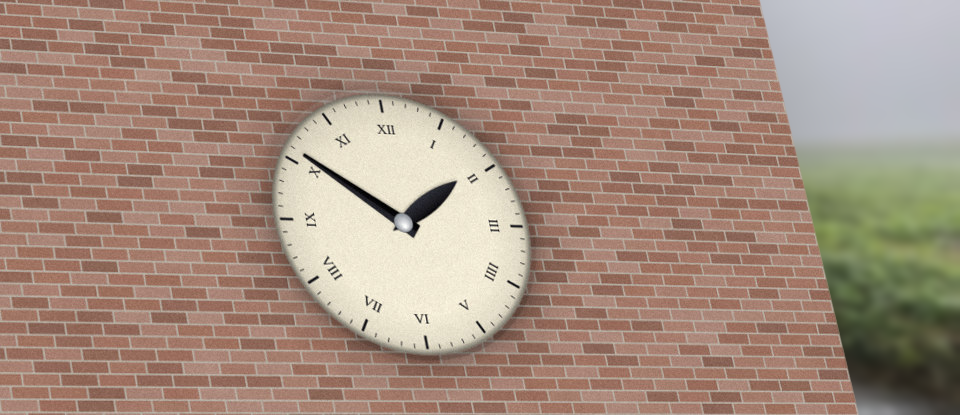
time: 1:51
